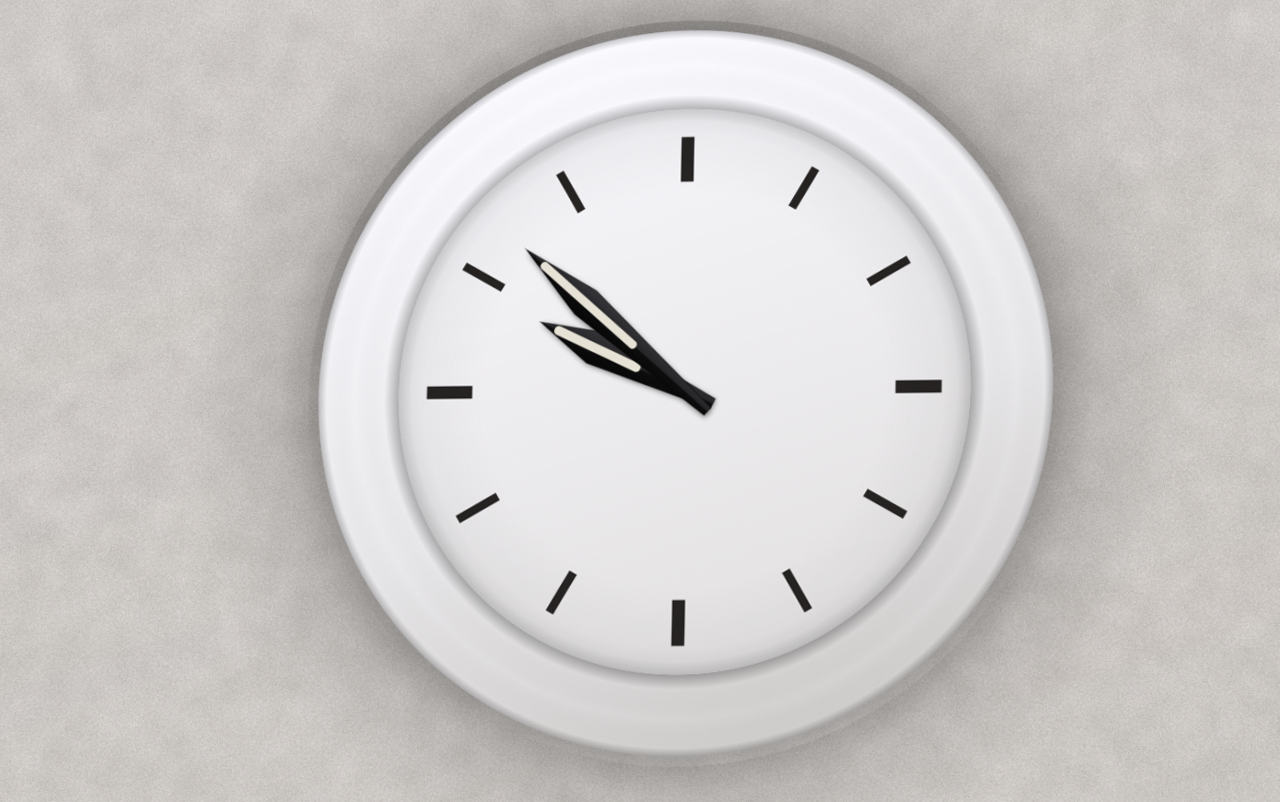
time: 9:52
